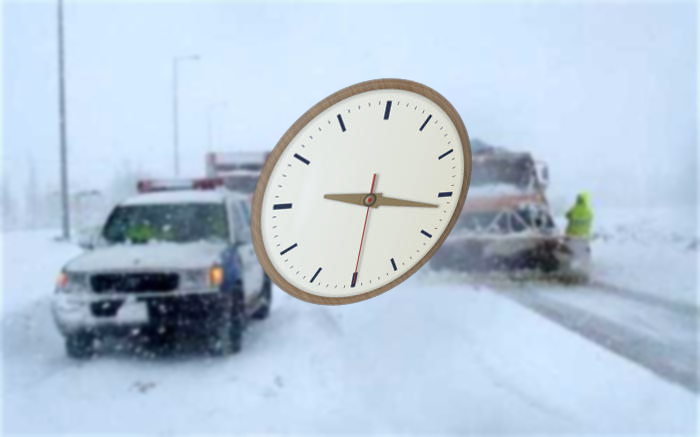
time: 9:16:30
